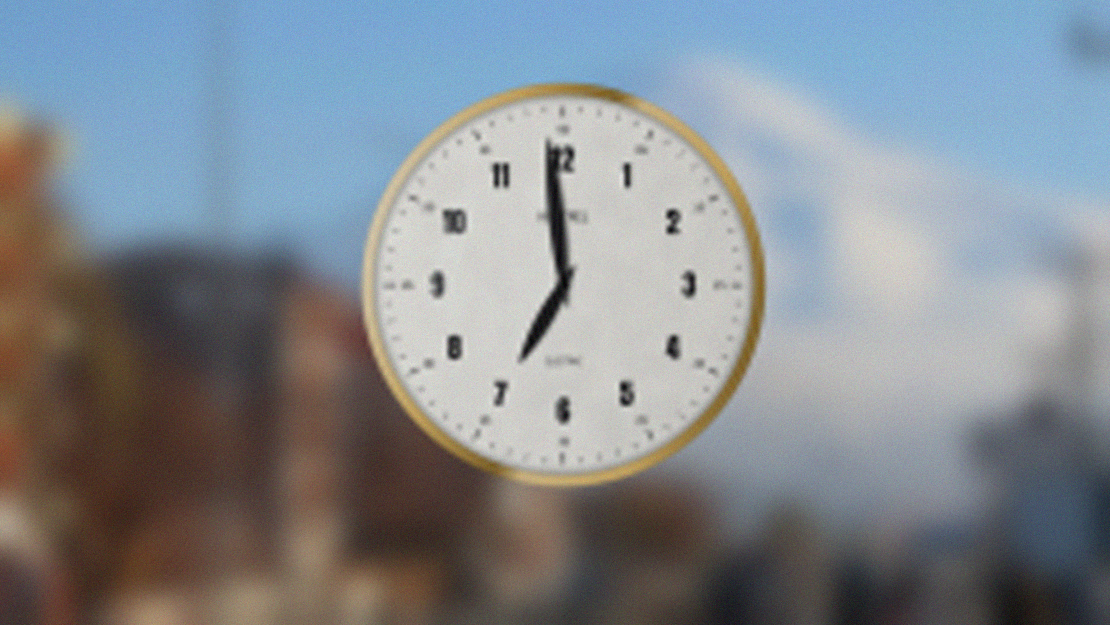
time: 6:59
